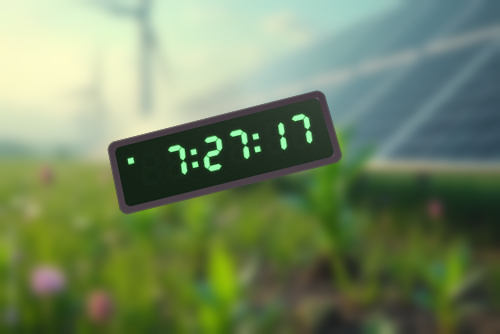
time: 7:27:17
